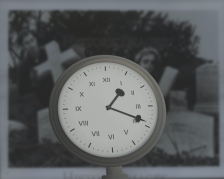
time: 1:19
